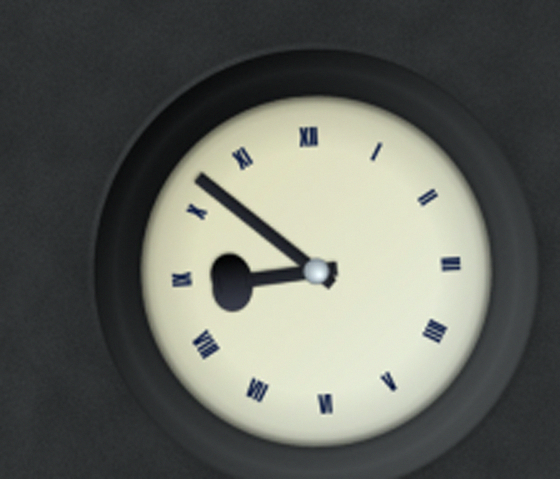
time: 8:52
